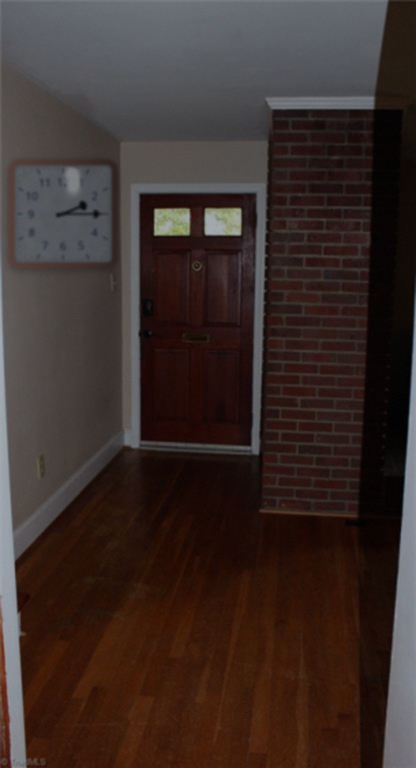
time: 2:15
